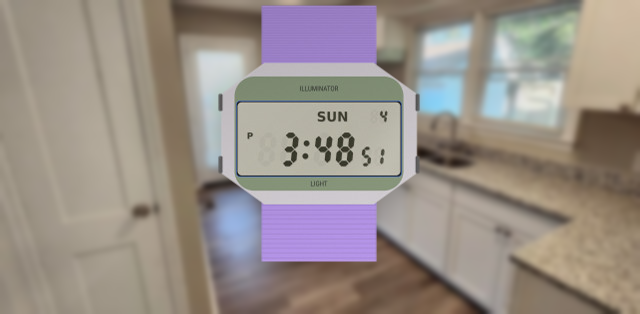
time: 3:48:51
